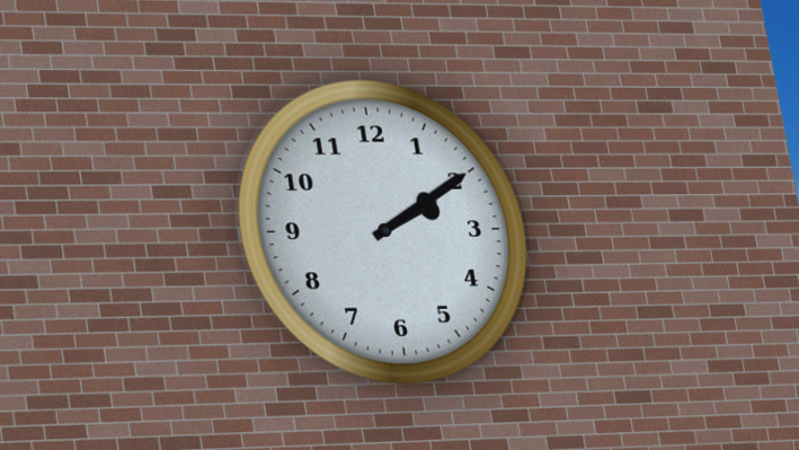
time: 2:10
